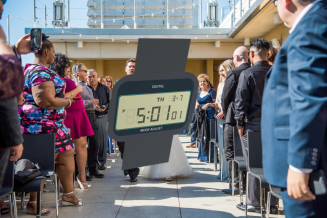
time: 5:01:01
